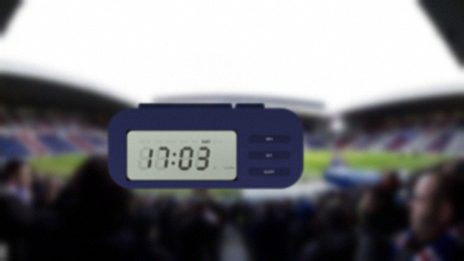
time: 17:03
